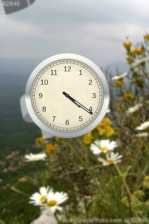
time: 4:21
